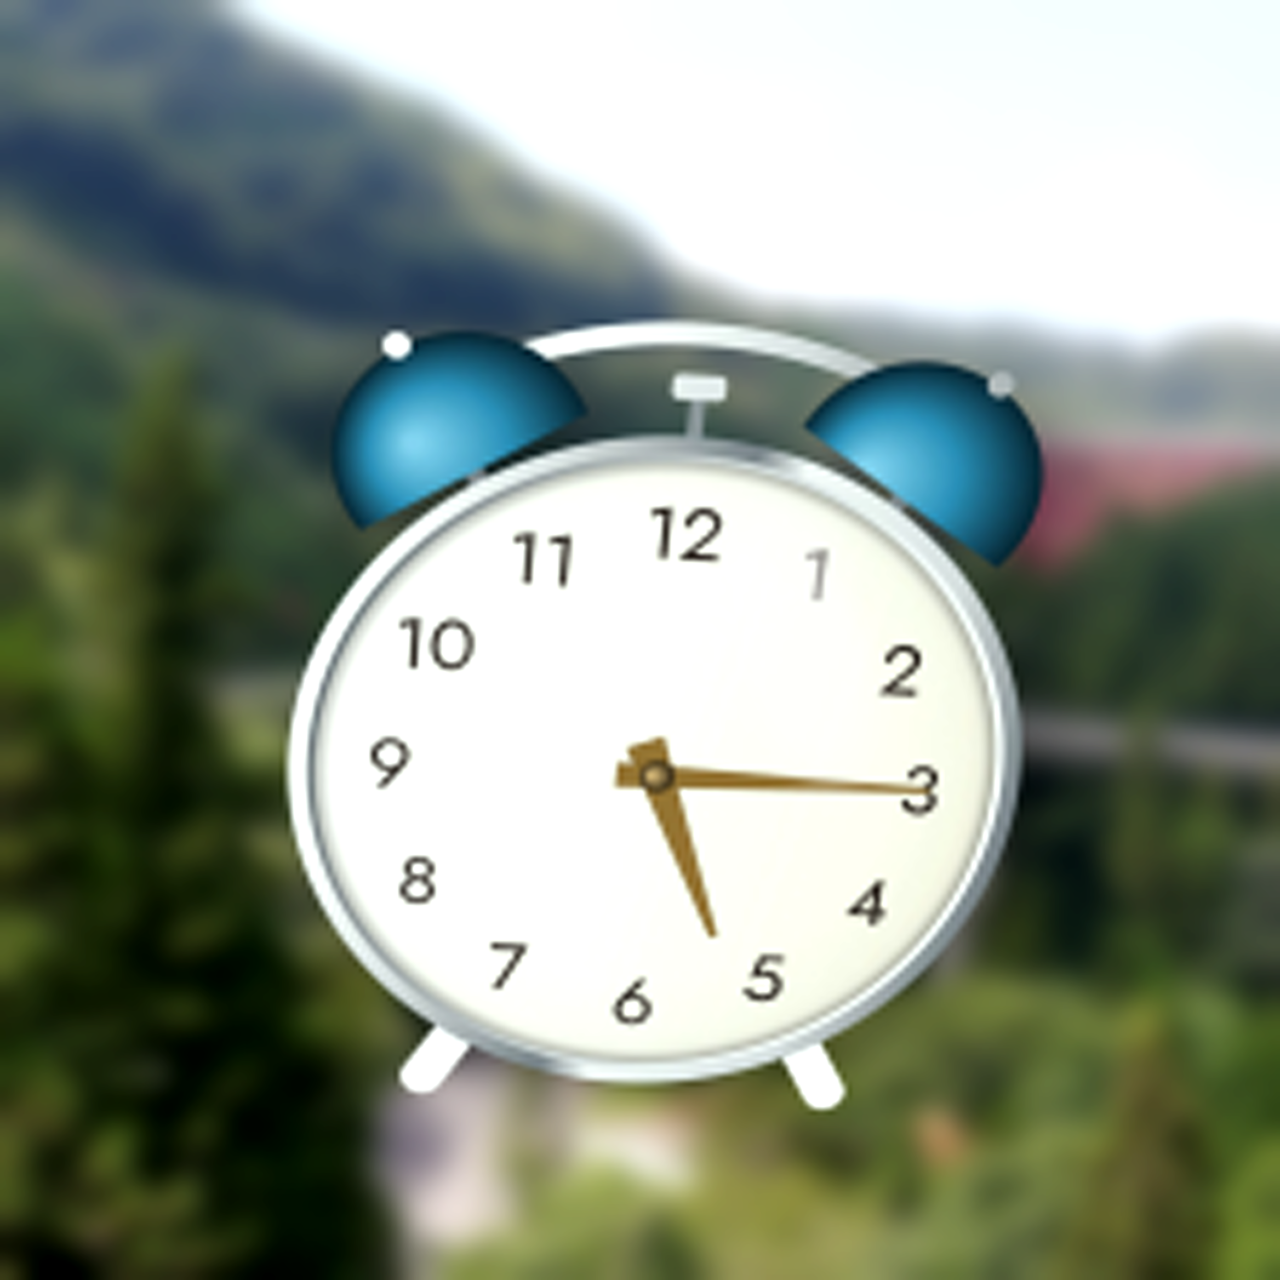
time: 5:15
